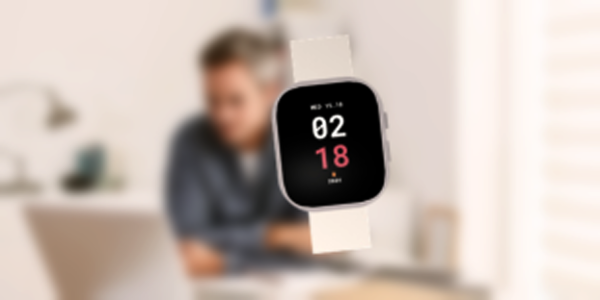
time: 2:18
